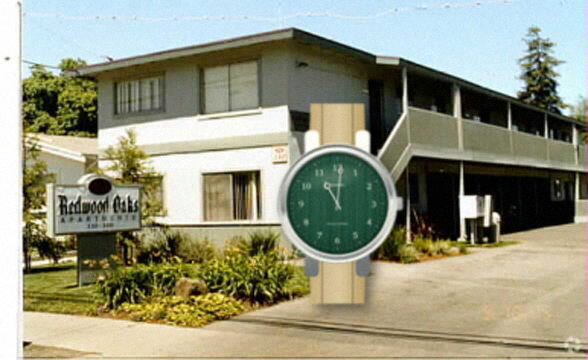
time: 11:01
